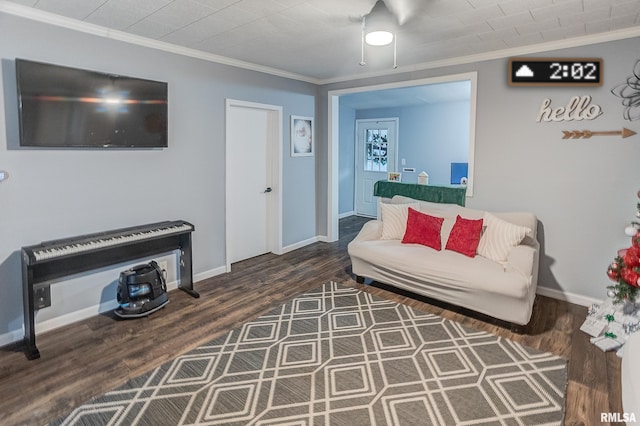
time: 2:02
